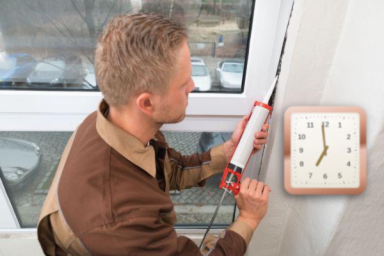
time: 6:59
